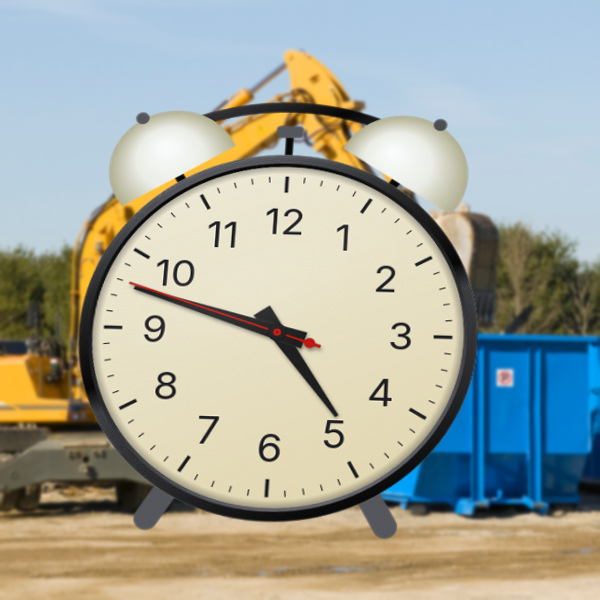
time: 4:47:48
